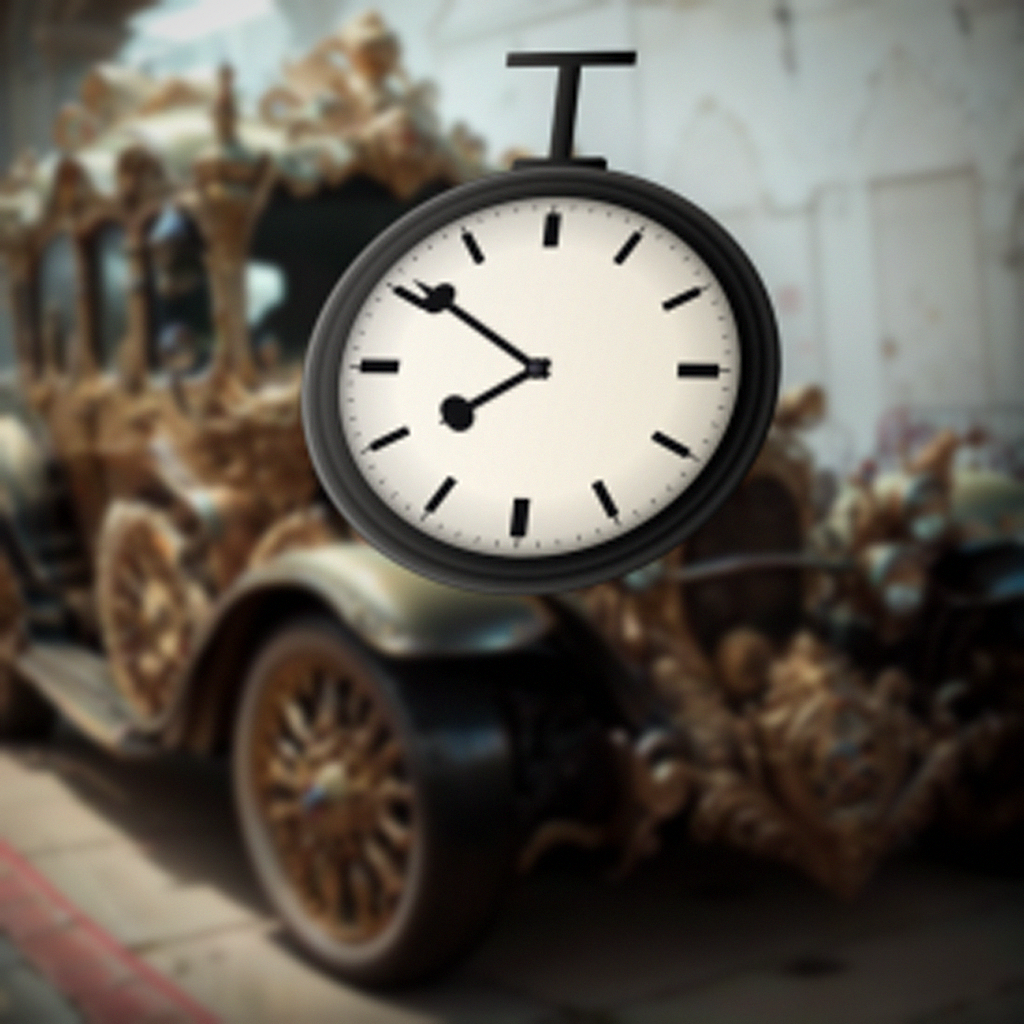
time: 7:51
